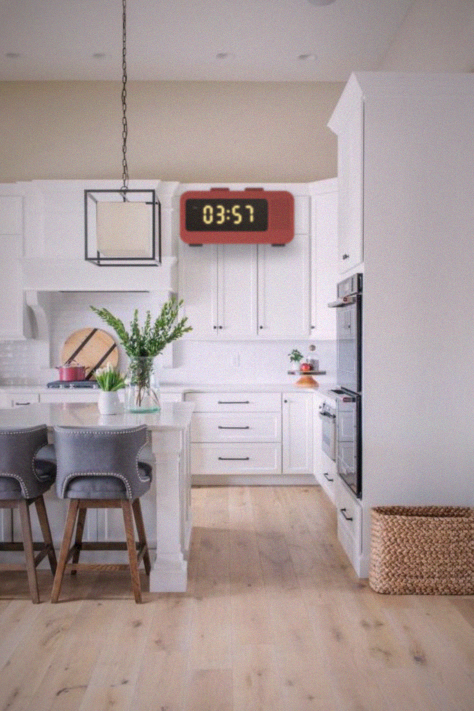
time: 3:57
